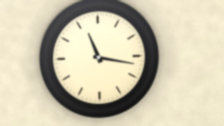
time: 11:17
